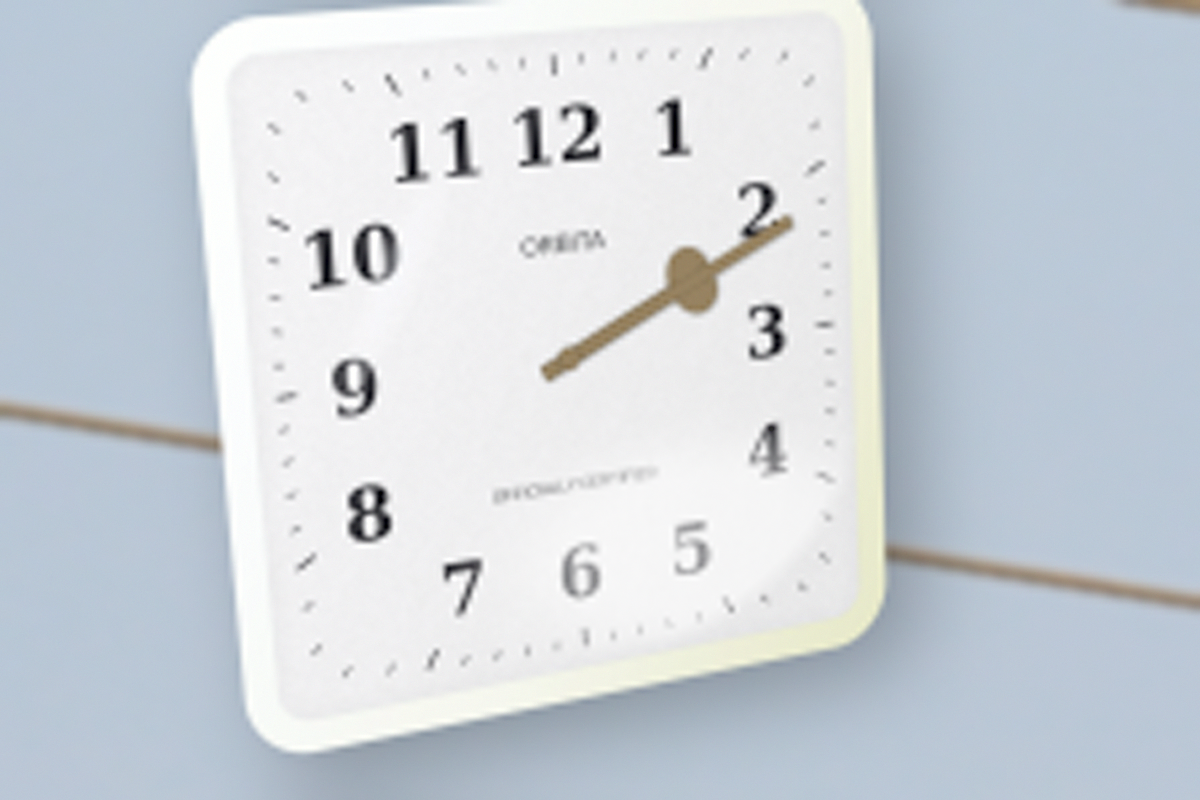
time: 2:11
